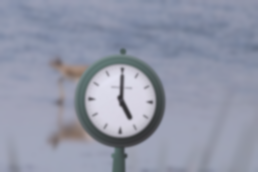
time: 5:00
